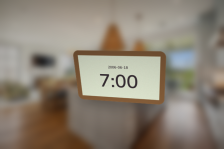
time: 7:00
